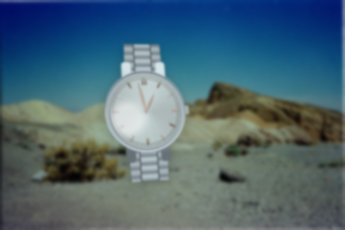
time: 12:58
